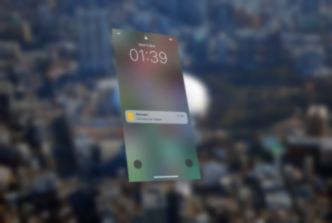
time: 1:39
